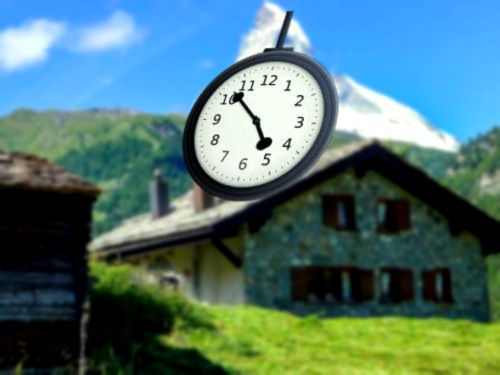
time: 4:52
